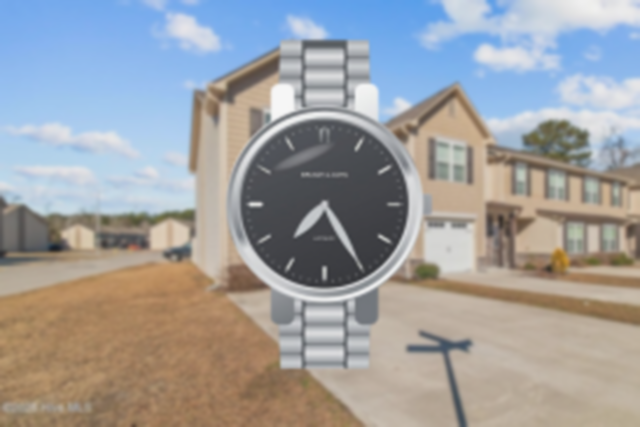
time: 7:25
